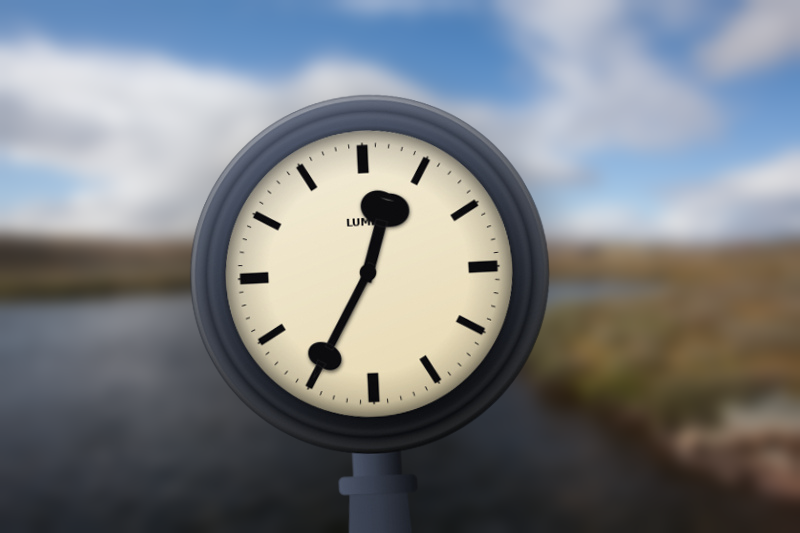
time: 12:35
